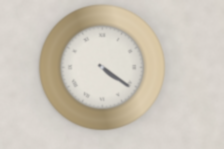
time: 4:21
